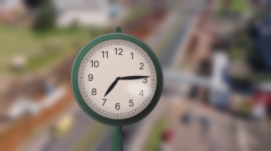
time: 7:14
